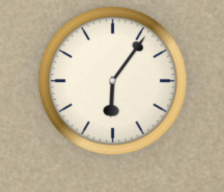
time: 6:06
